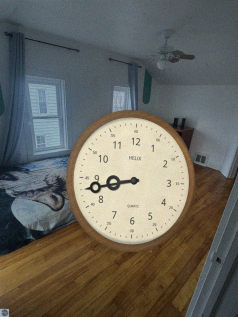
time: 8:43
